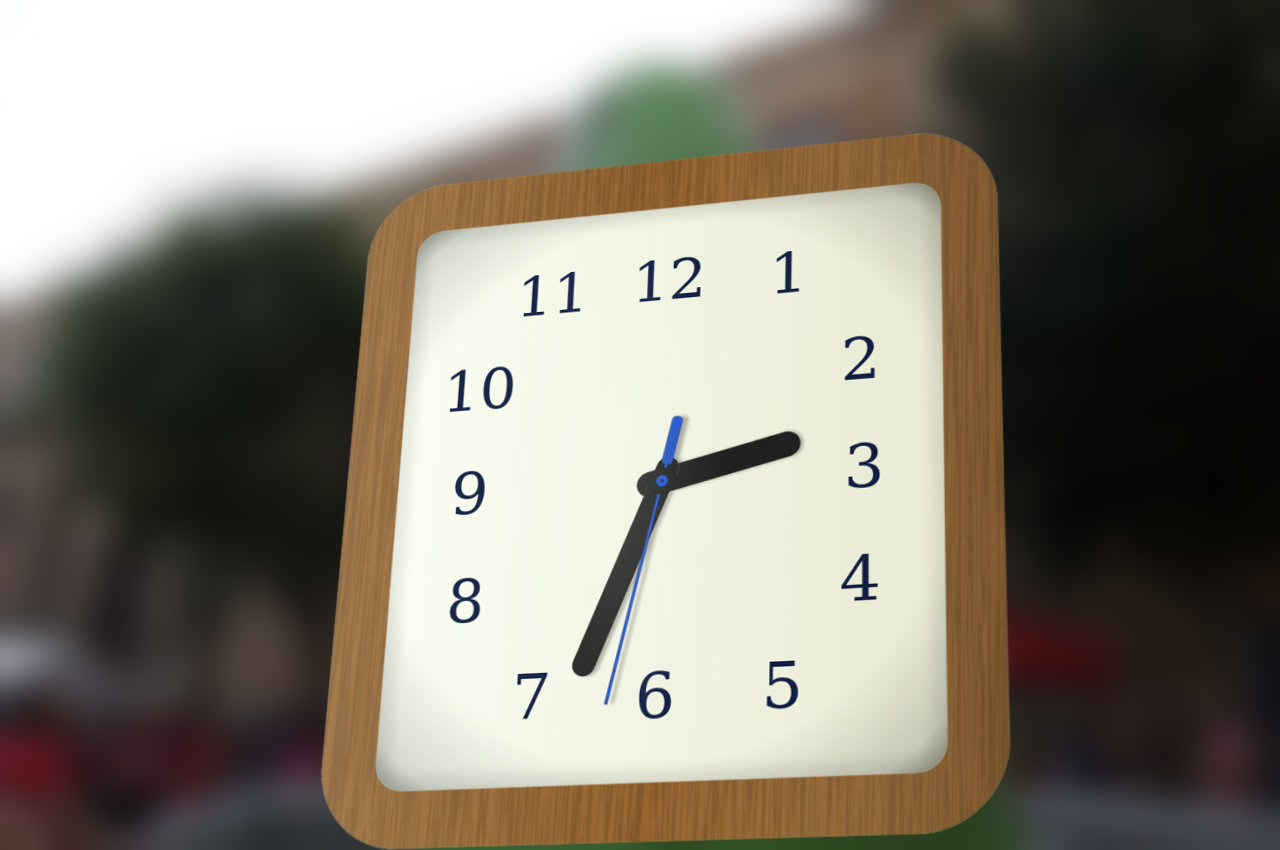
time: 2:33:32
